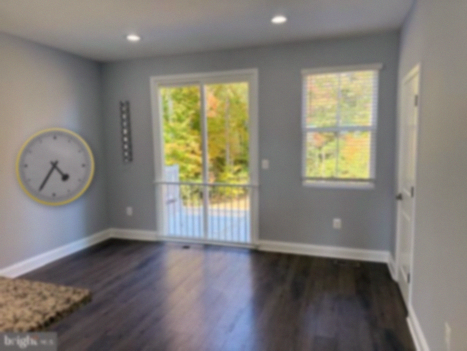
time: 4:35
